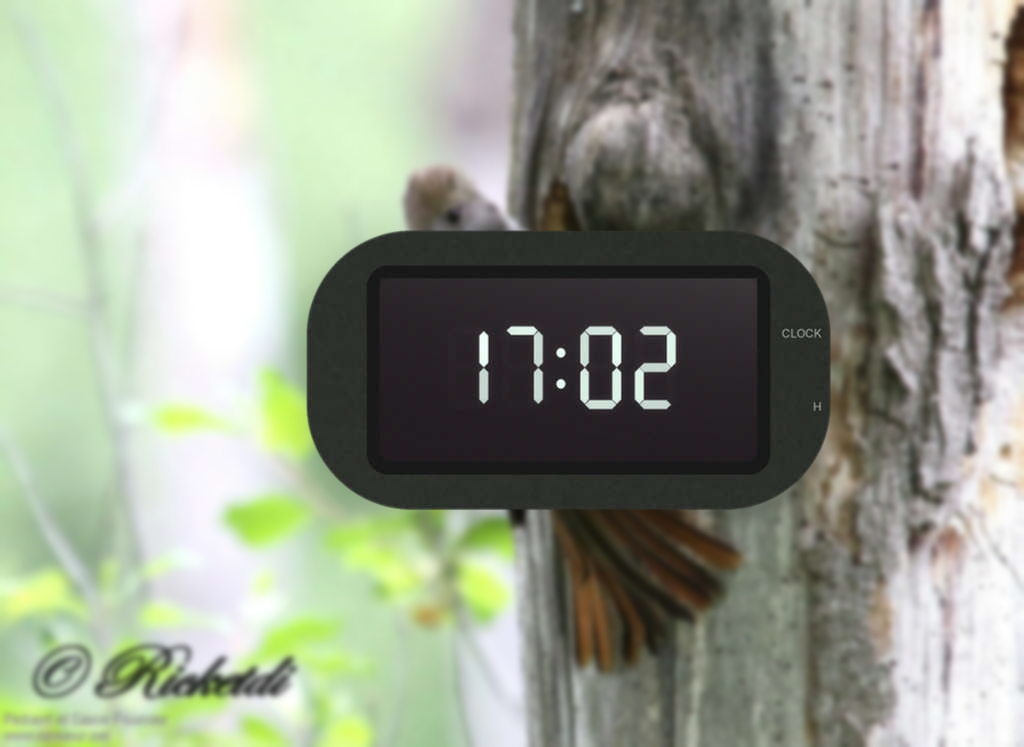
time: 17:02
